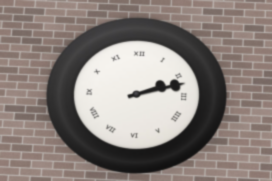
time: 2:12
